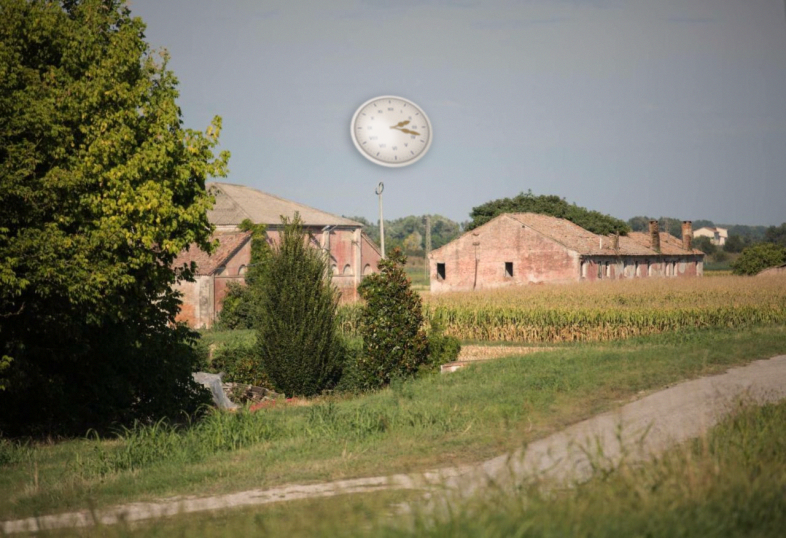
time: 2:18
